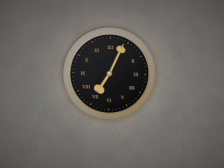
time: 7:04
